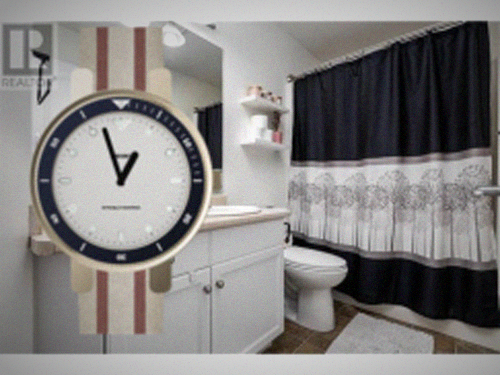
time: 12:57
